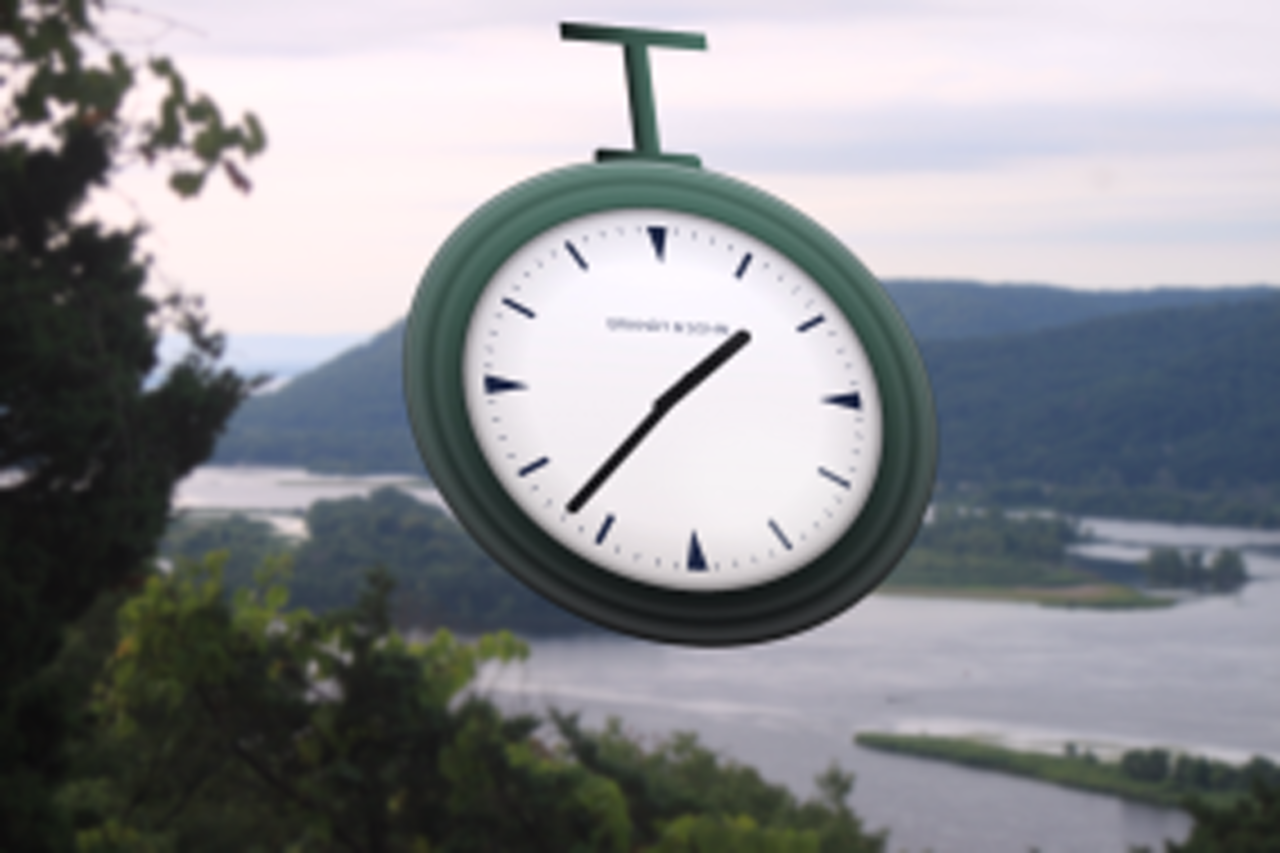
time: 1:37
